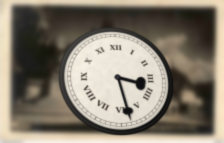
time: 3:28
